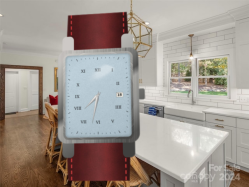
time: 7:32
